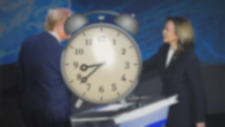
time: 8:38
